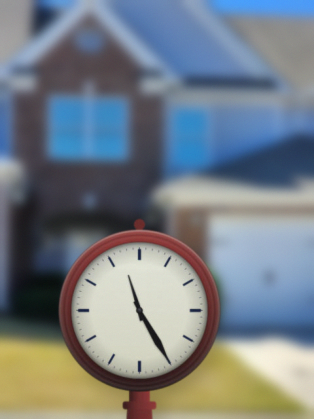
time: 11:25
